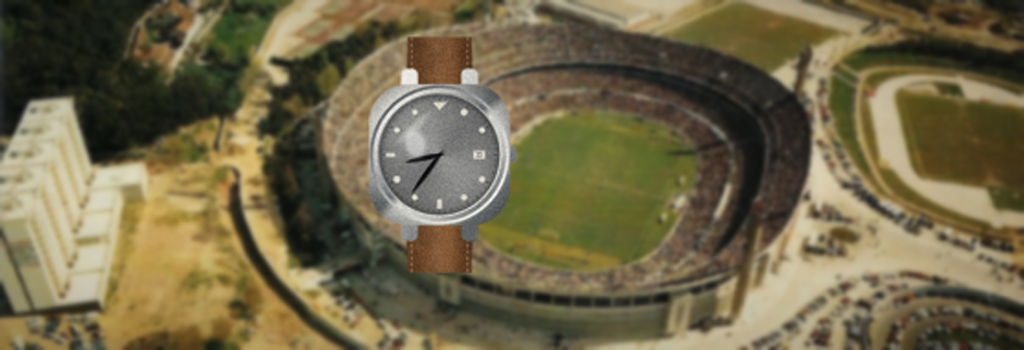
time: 8:36
